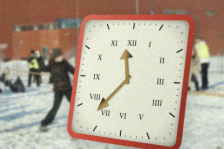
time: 11:37
